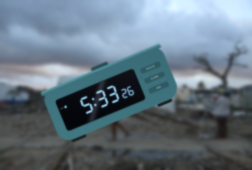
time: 5:33:26
